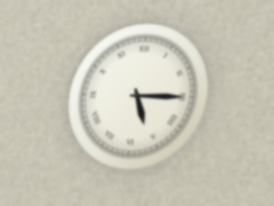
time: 5:15
